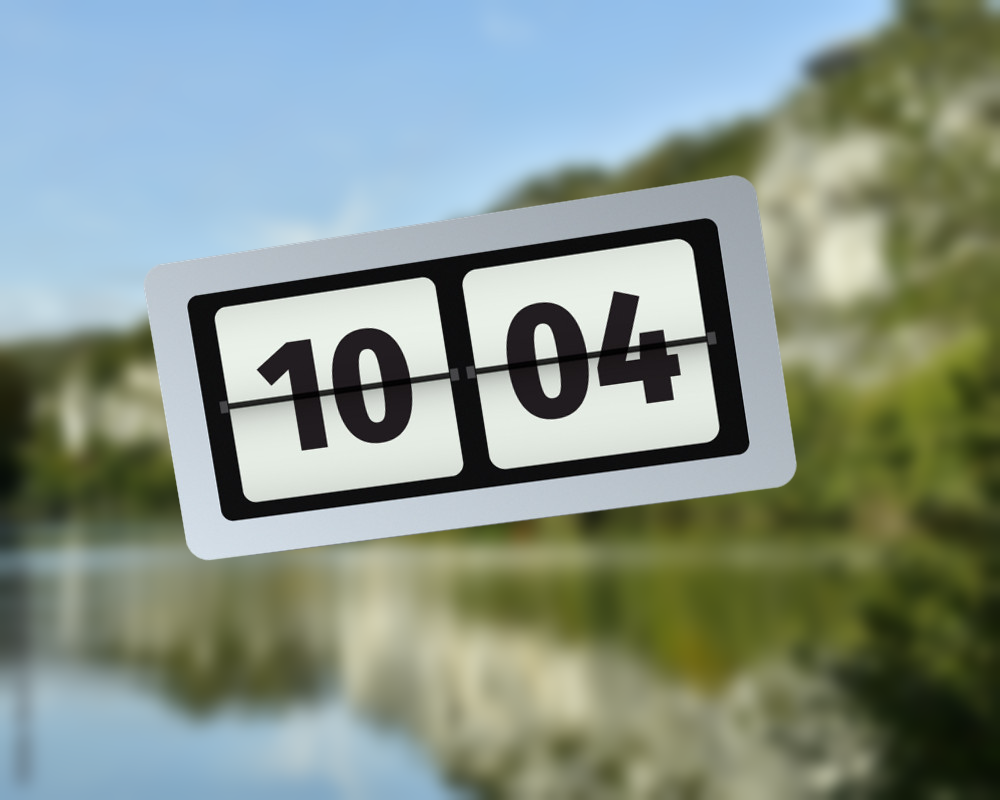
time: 10:04
